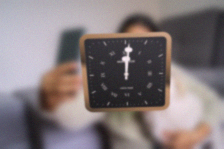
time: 12:01
